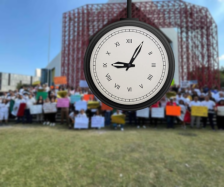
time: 9:05
